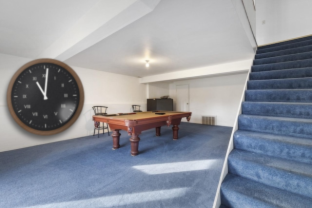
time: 11:01
